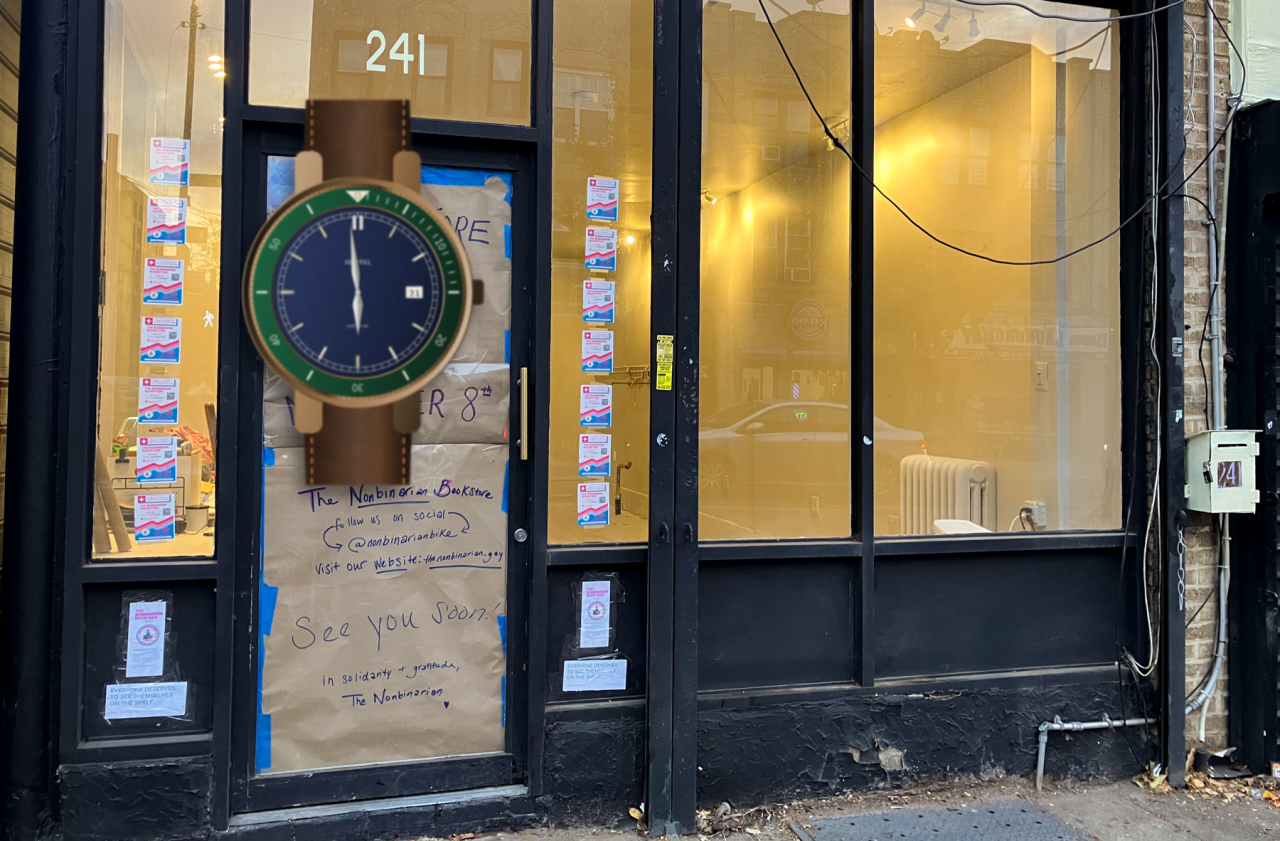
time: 5:59
